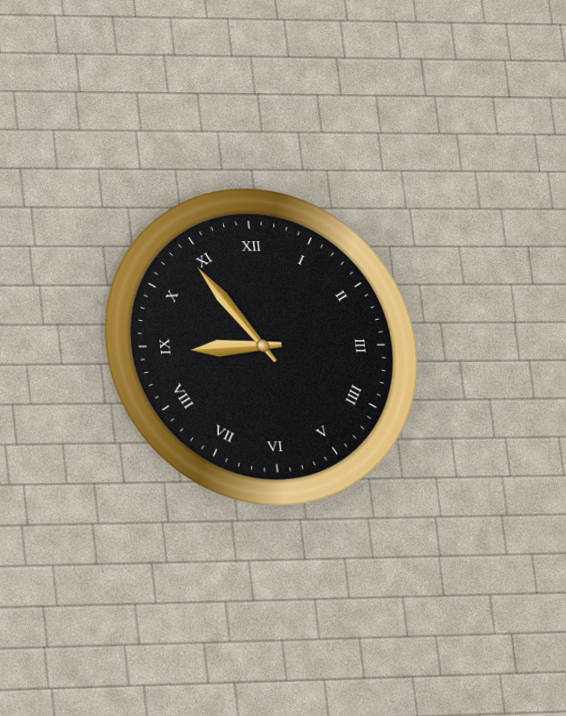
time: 8:54
